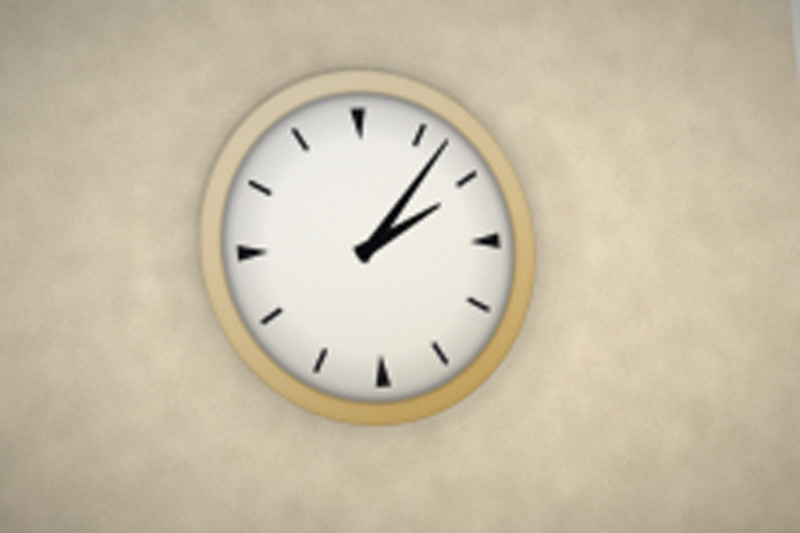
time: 2:07
